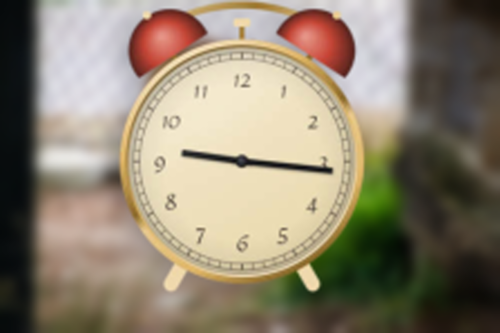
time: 9:16
